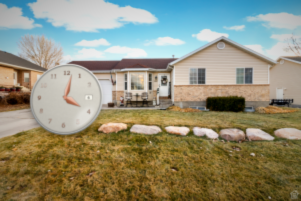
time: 4:02
